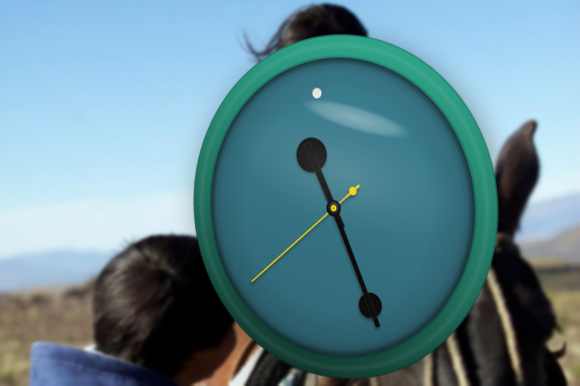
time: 11:27:40
